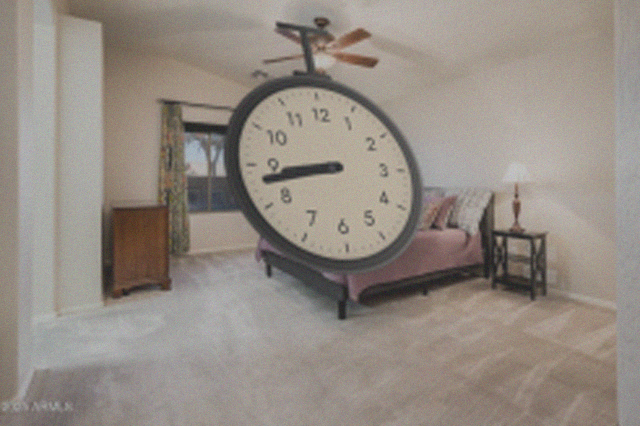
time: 8:43
